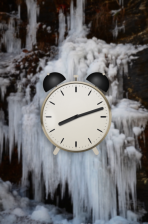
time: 8:12
